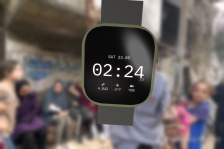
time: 2:24
